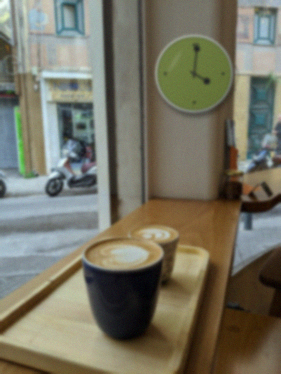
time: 4:01
